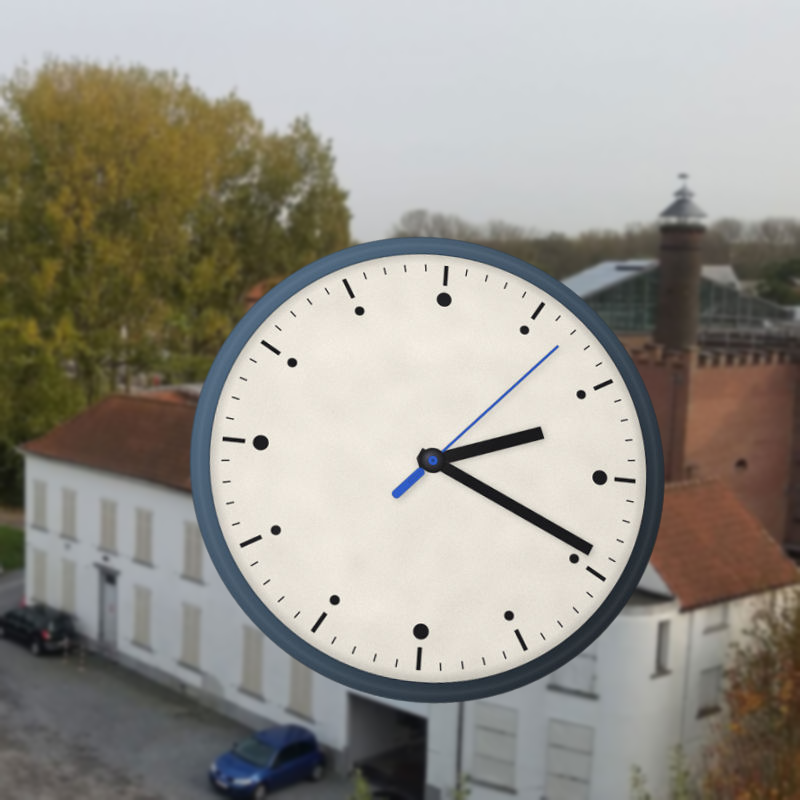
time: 2:19:07
